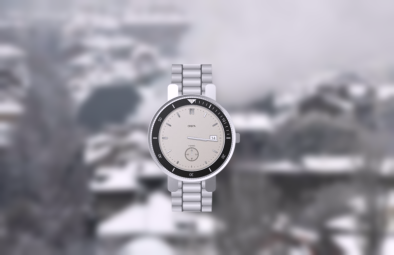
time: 3:16
